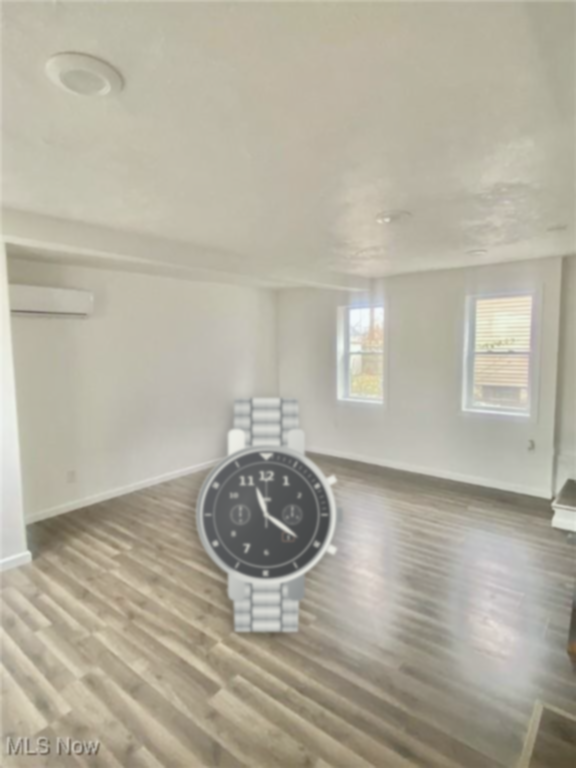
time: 11:21
